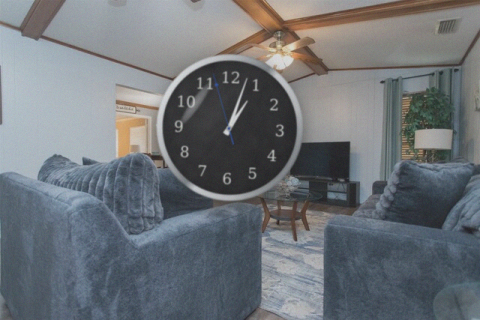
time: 1:02:57
